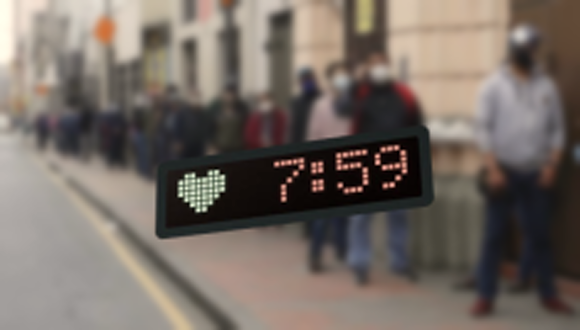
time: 7:59
